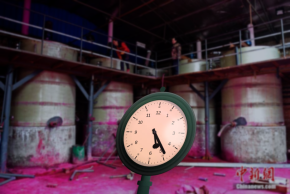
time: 5:24
